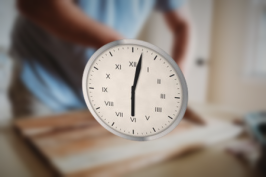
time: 6:02
